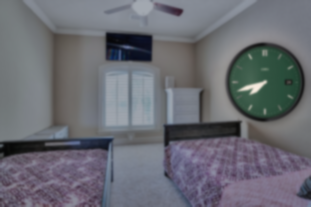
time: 7:42
